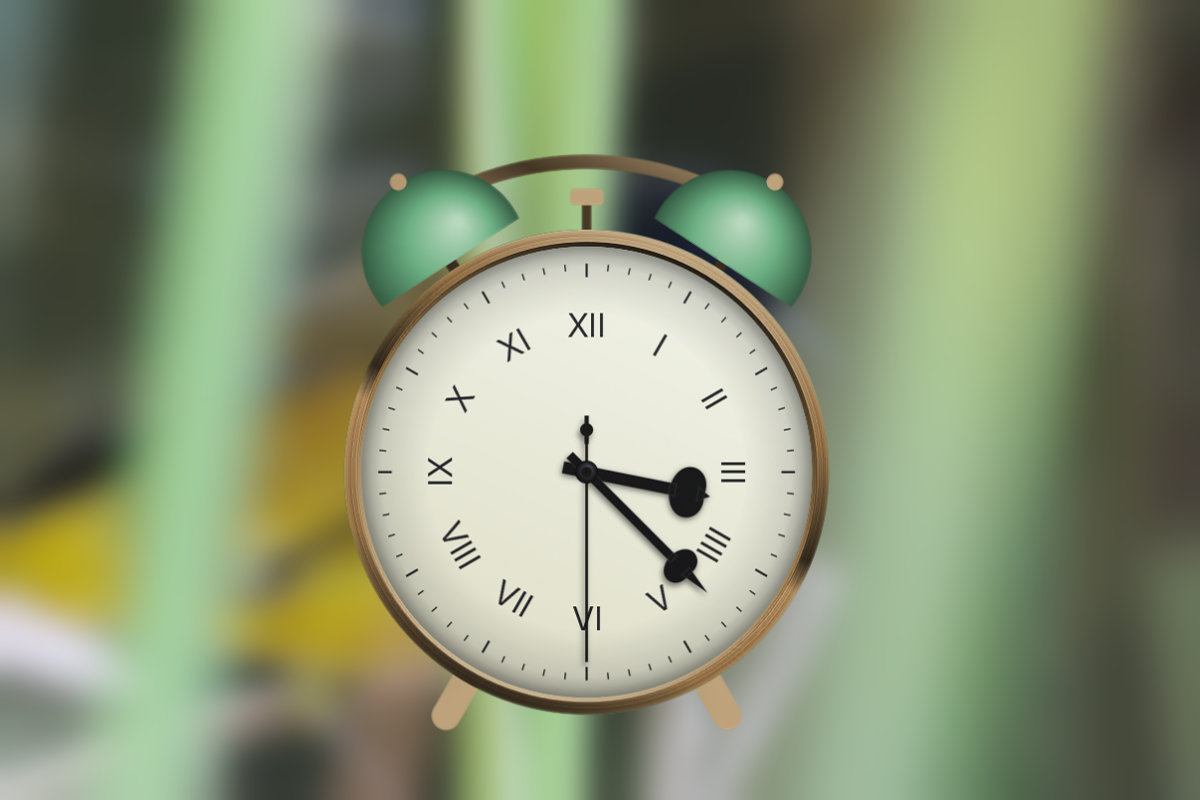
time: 3:22:30
